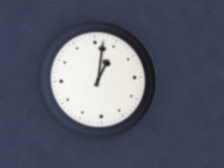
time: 1:02
